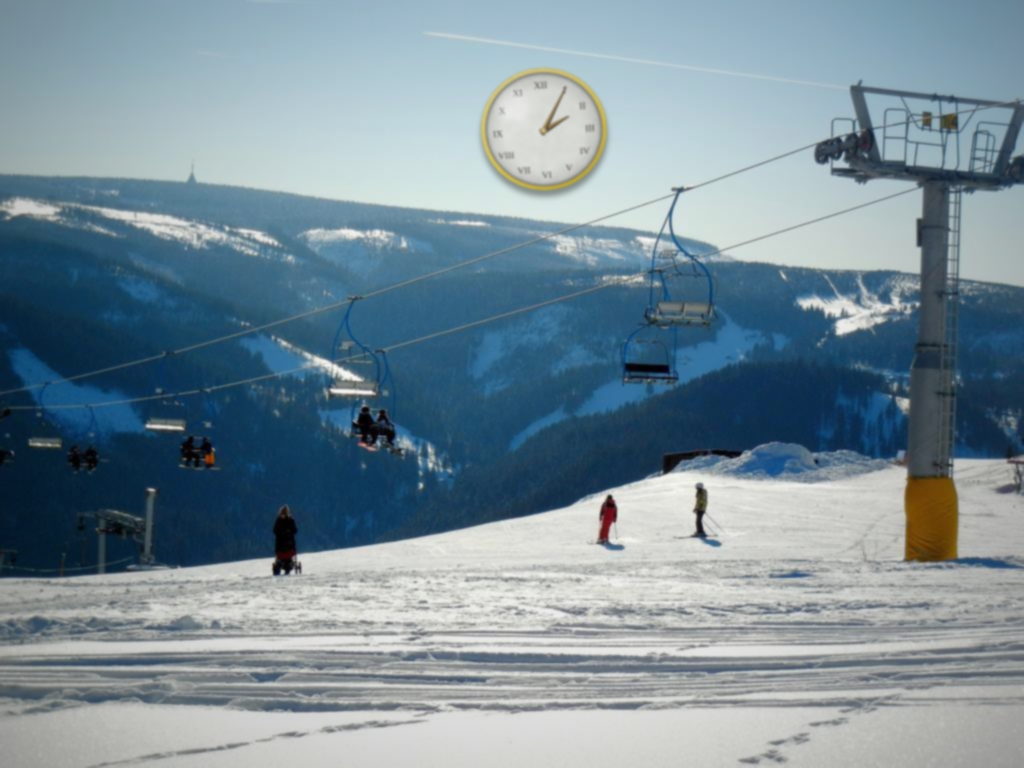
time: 2:05
